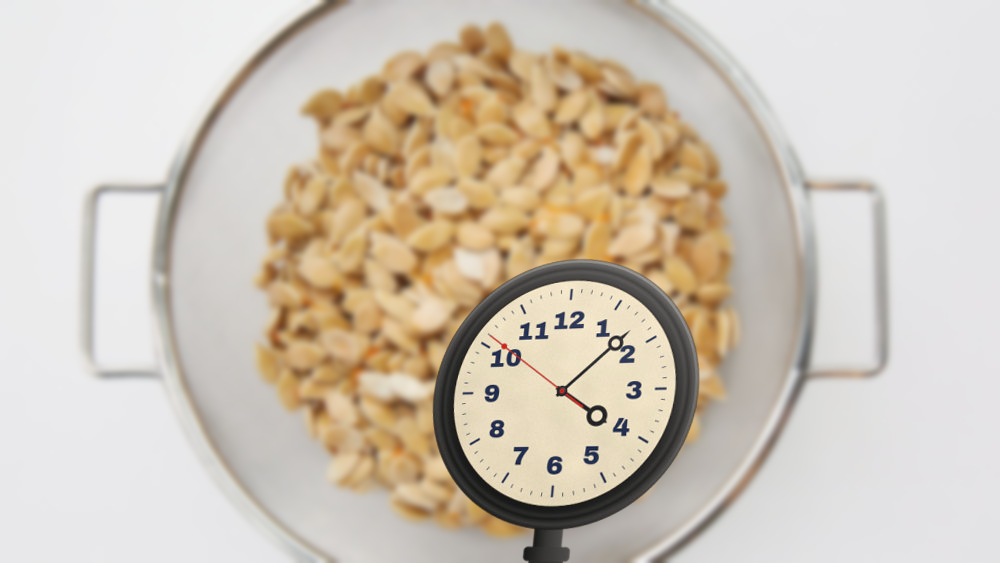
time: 4:07:51
